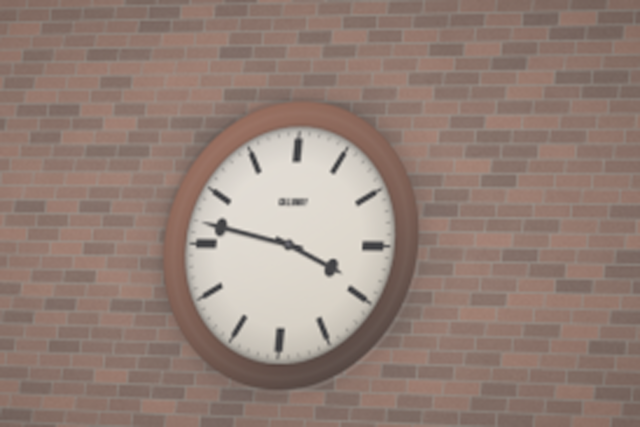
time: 3:47
